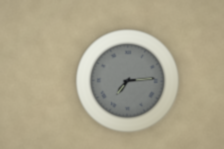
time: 7:14
